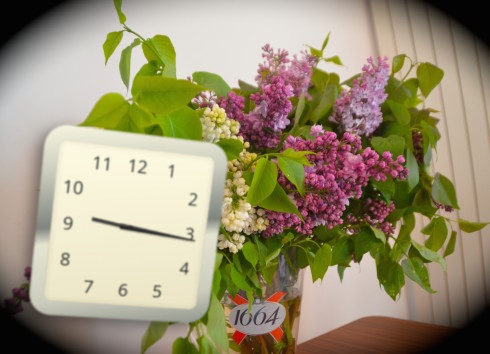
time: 9:16
